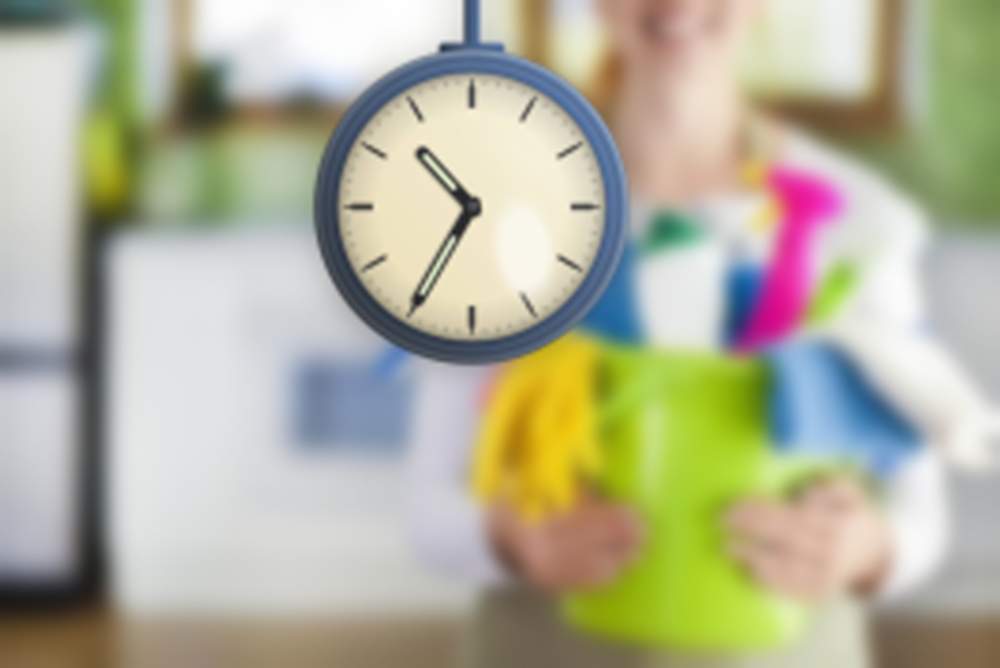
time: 10:35
